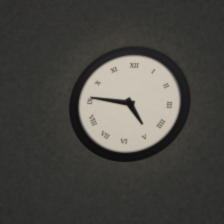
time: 4:46
